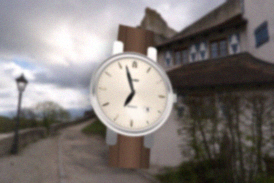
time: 6:57
